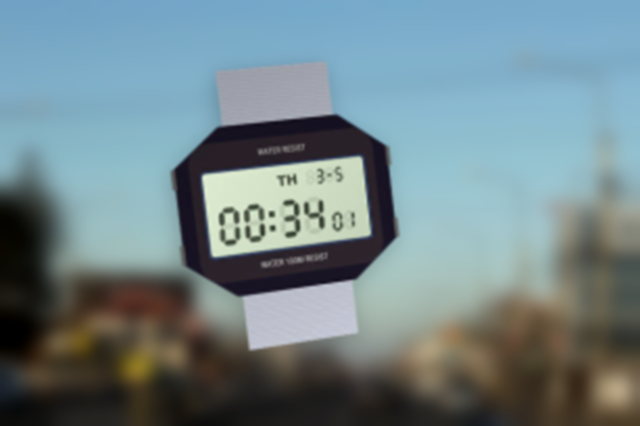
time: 0:34:01
